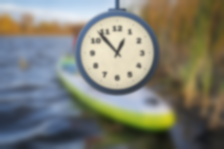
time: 12:53
